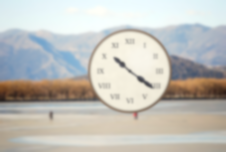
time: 10:21
